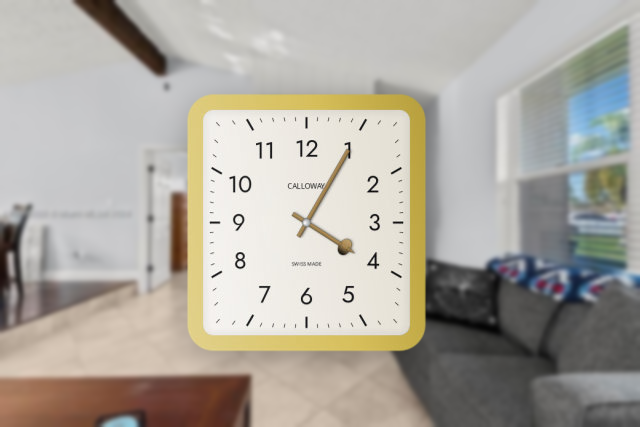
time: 4:05
